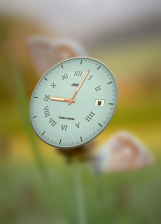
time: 9:03
